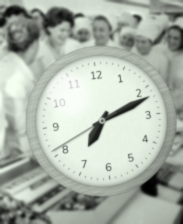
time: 7:11:41
